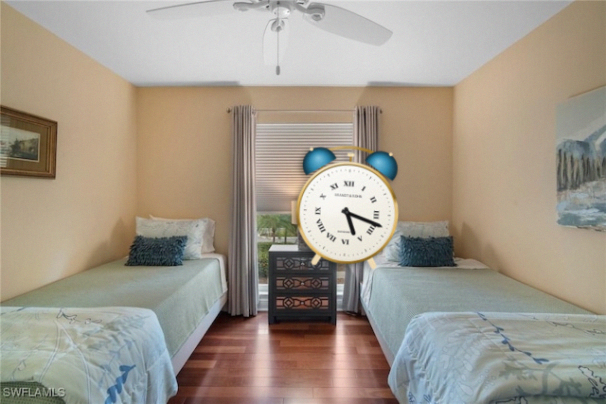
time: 5:18
